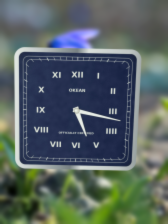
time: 5:17
